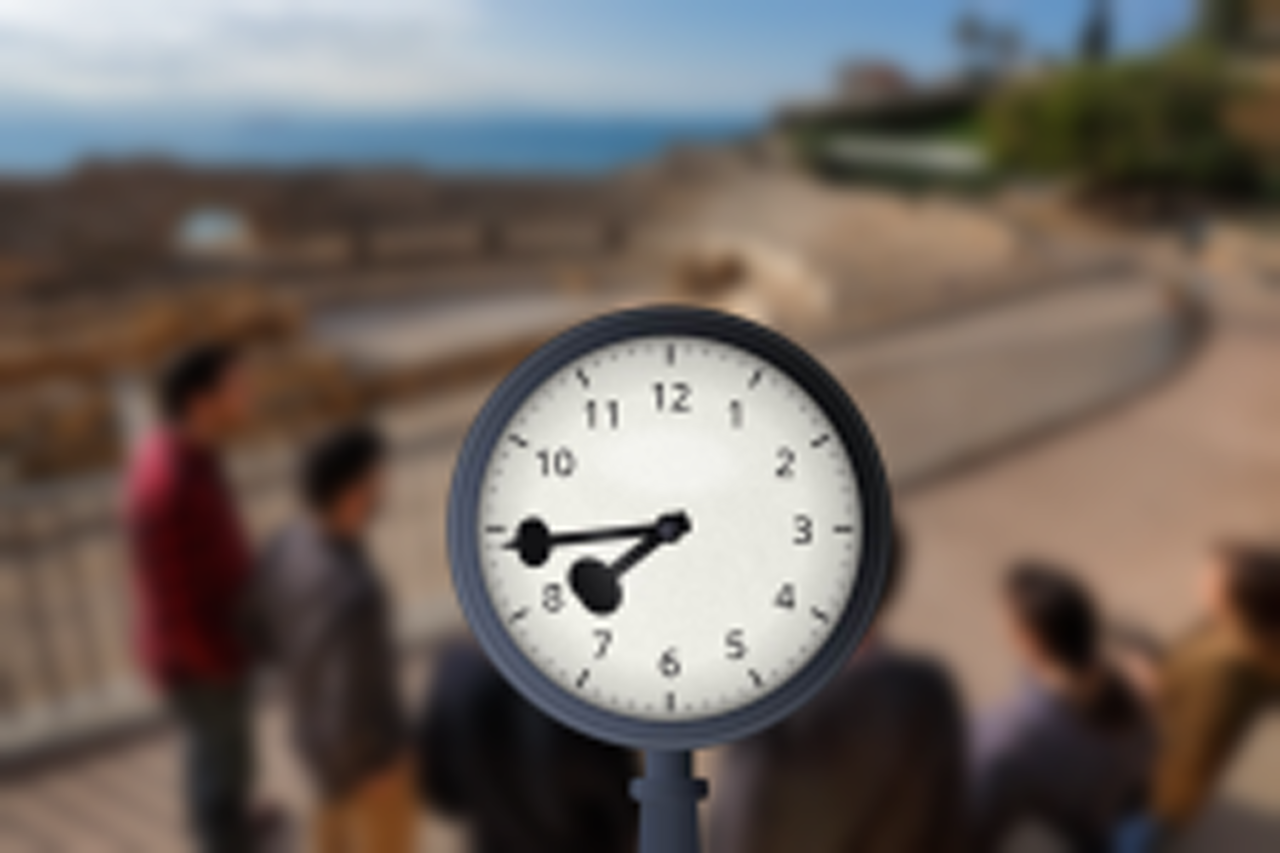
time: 7:44
